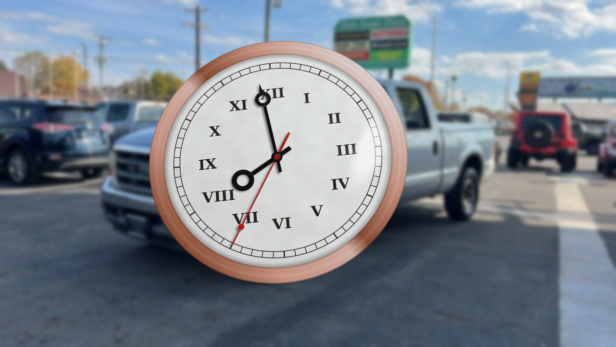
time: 7:58:35
